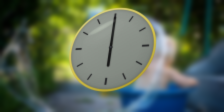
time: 6:00
